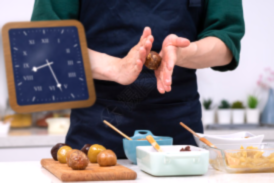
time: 8:27
